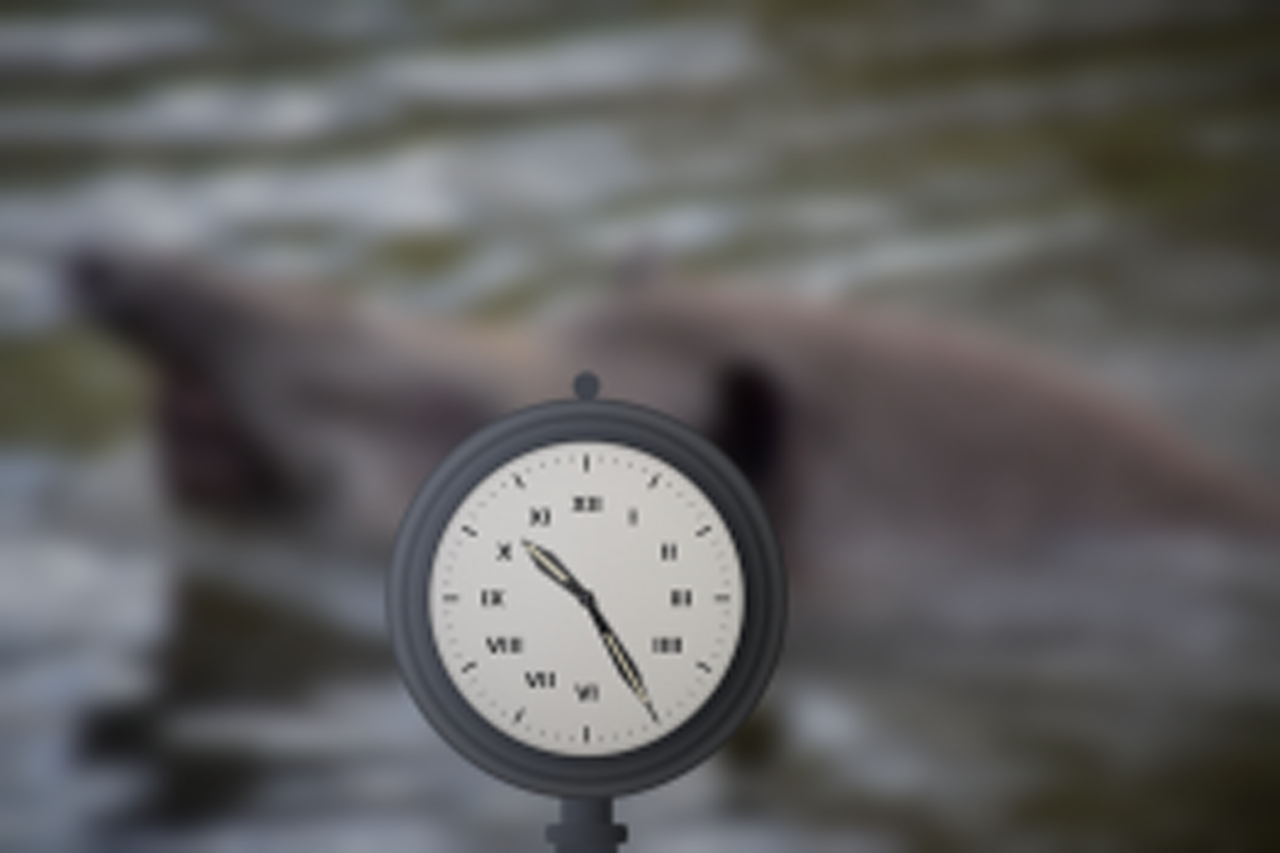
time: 10:25
